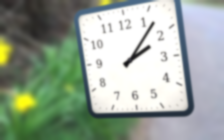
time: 2:07
